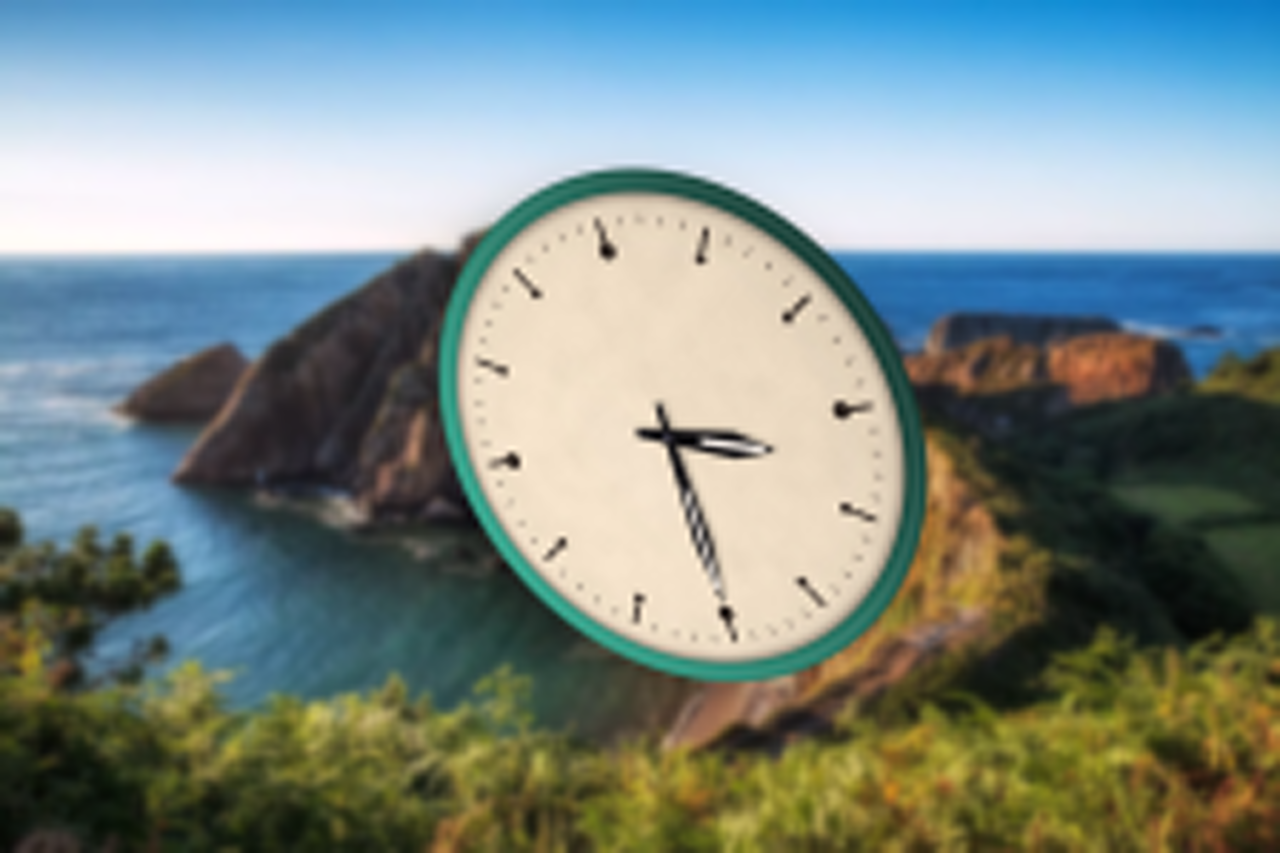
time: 3:30
